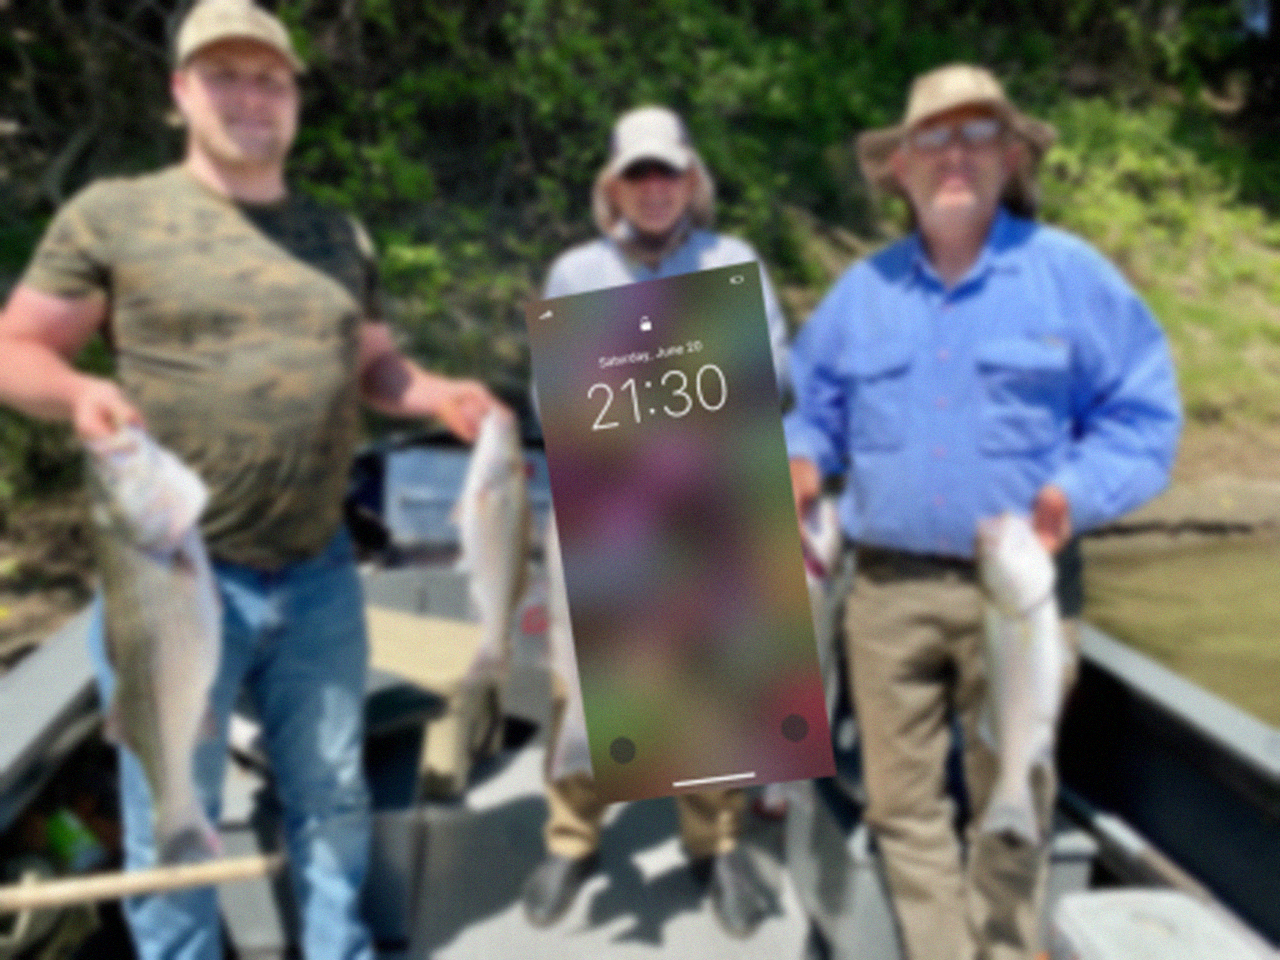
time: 21:30
